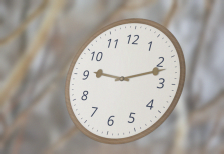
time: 9:12
